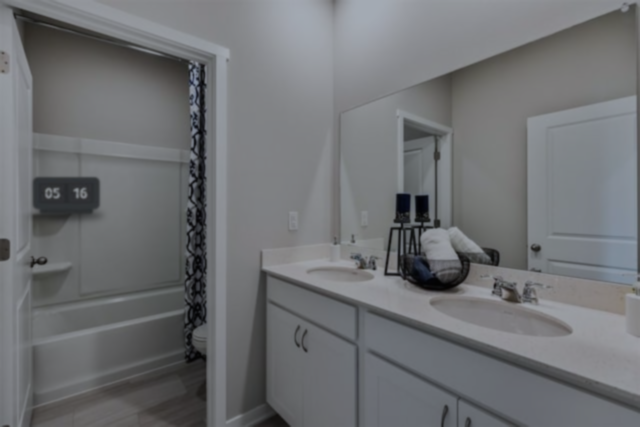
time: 5:16
